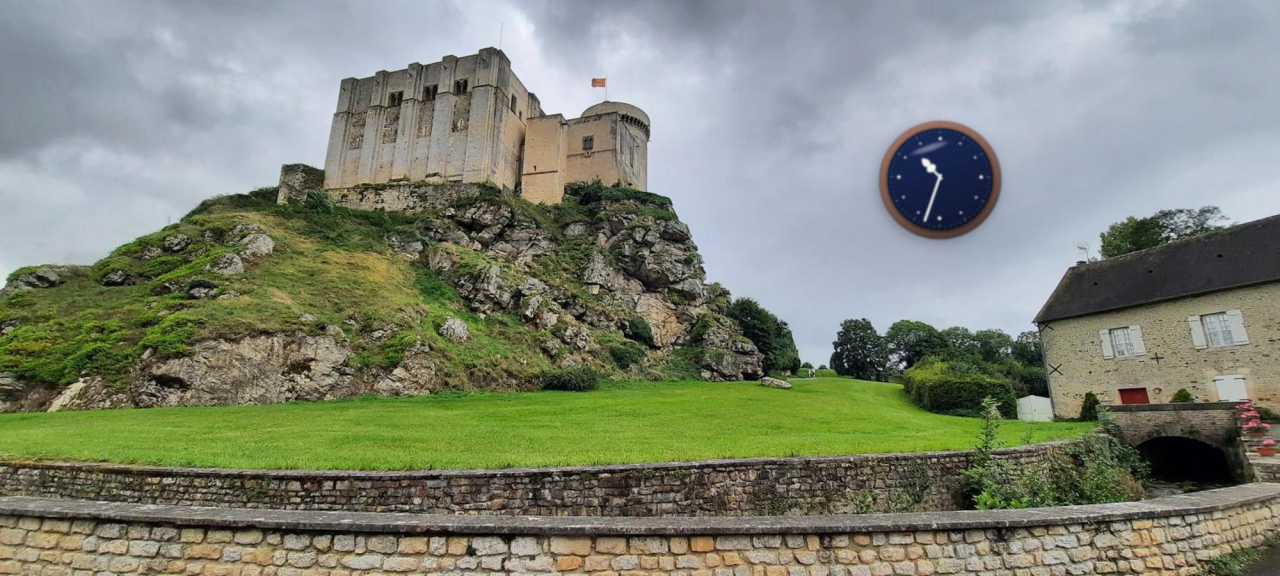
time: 10:33
